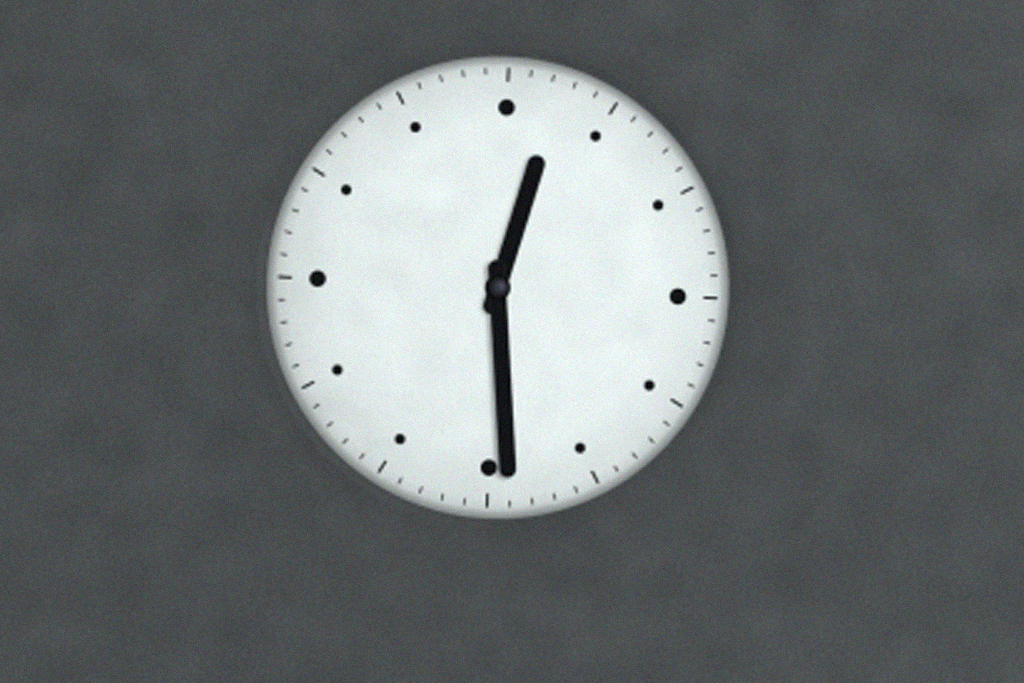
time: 12:29
